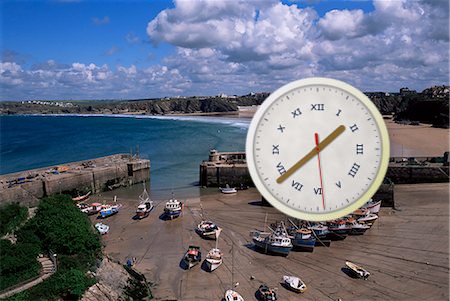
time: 1:38:29
